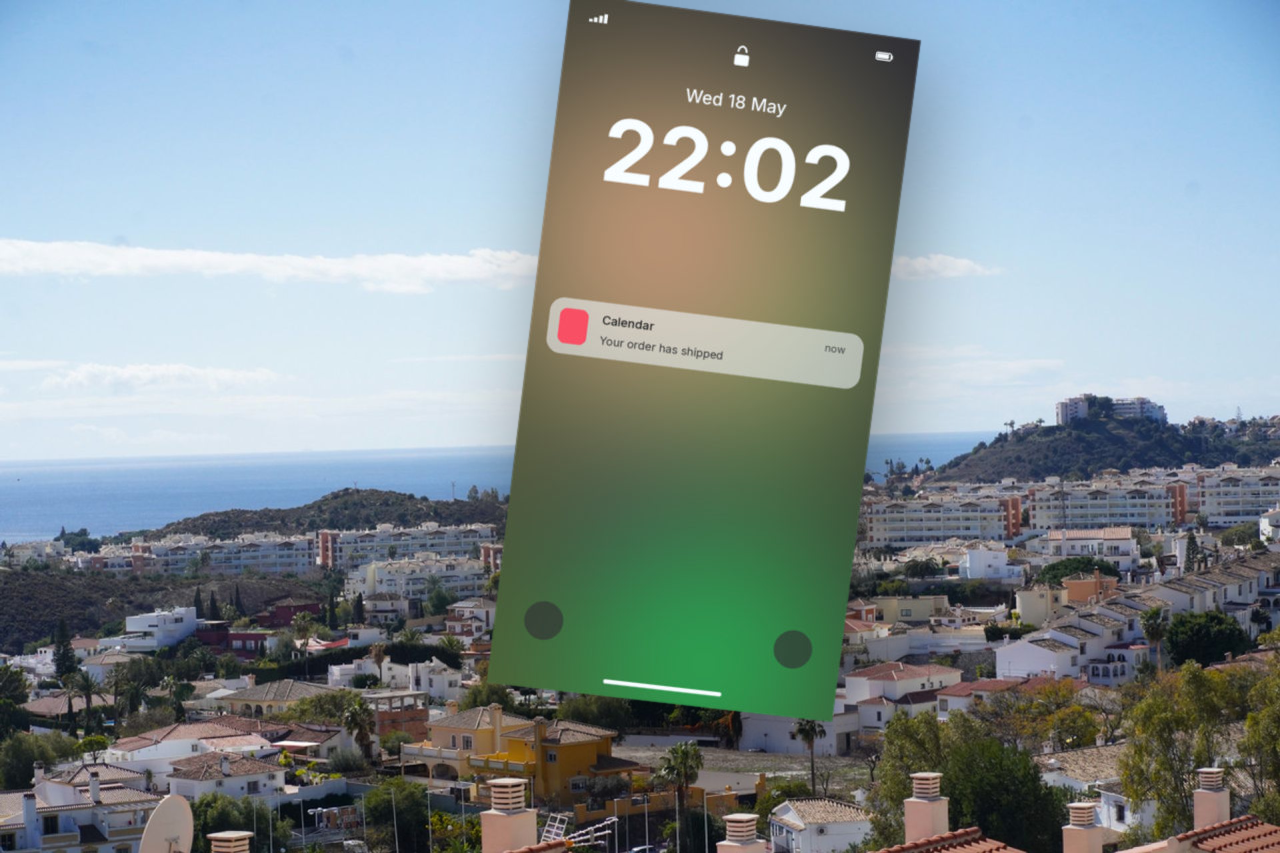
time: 22:02
